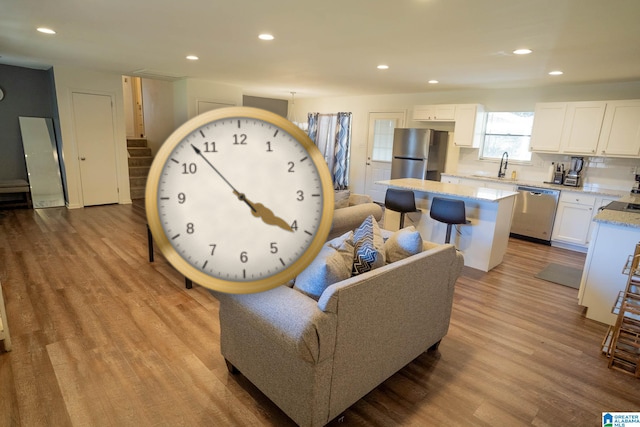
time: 4:20:53
